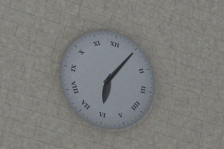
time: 6:05
